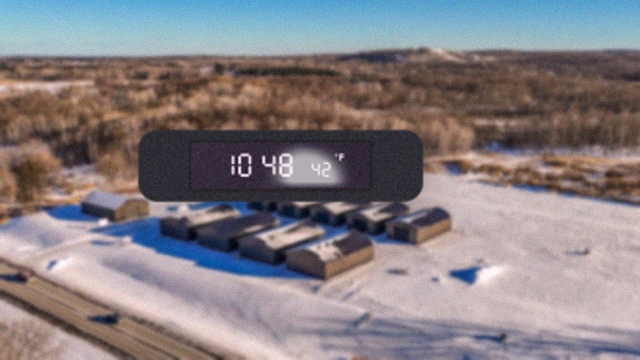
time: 10:48
